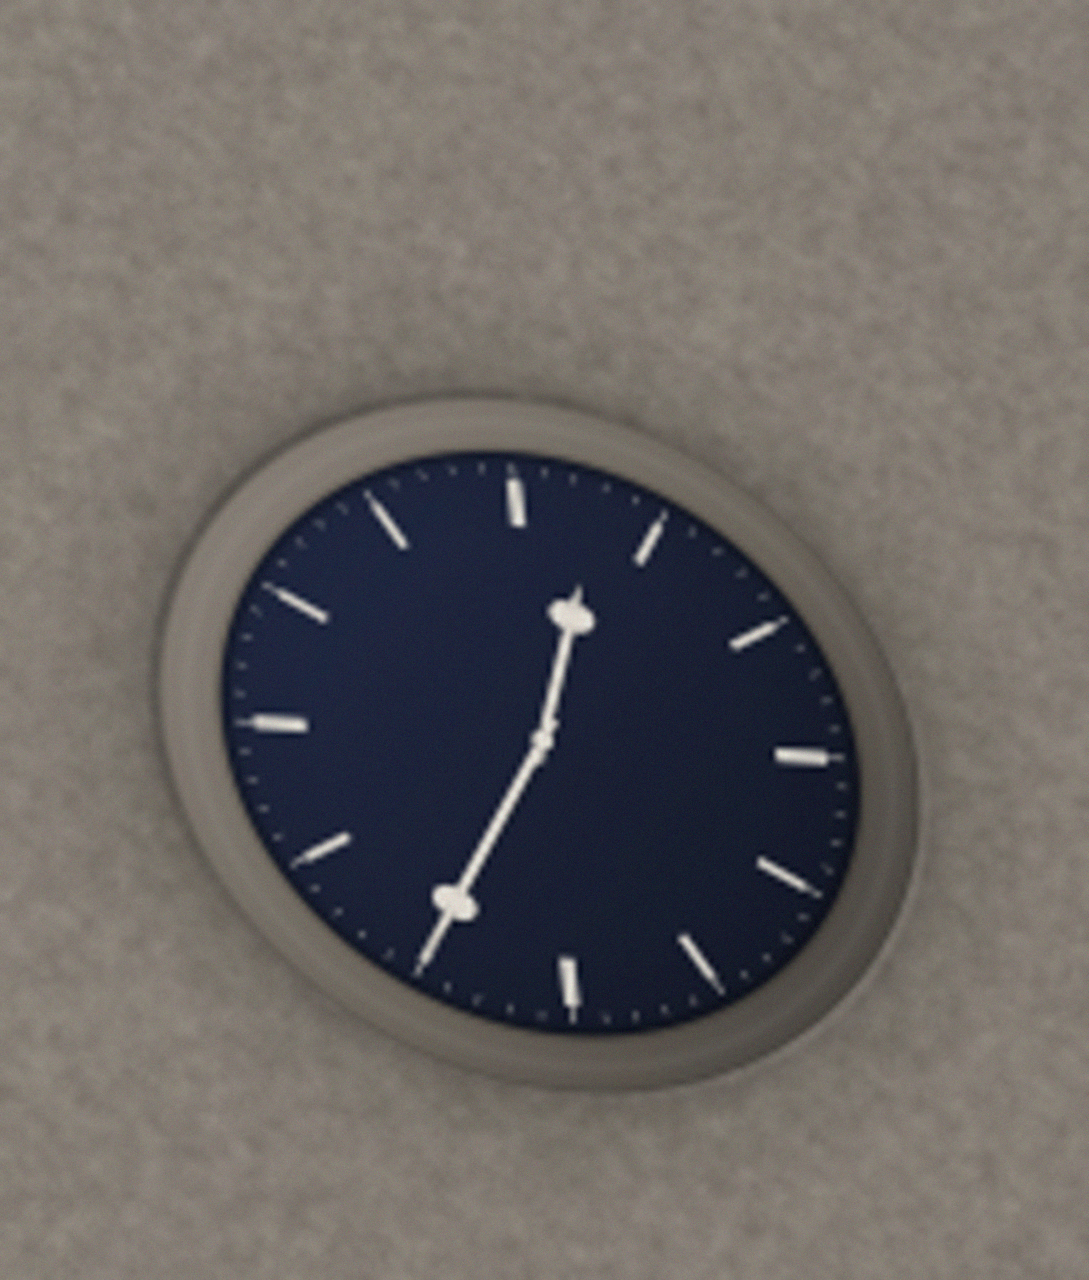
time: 12:35
